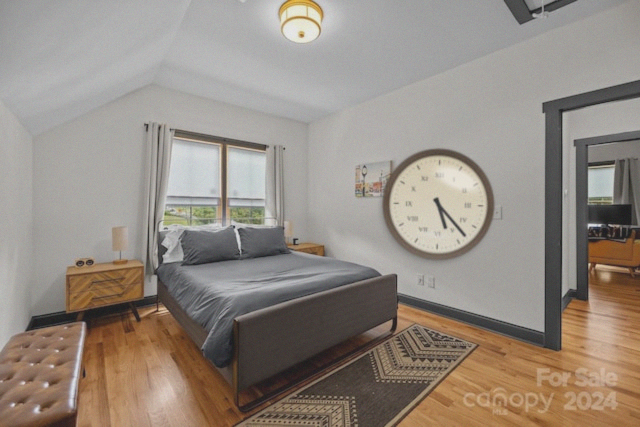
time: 5:23
